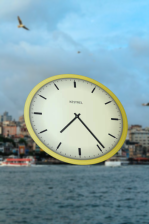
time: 7:24
